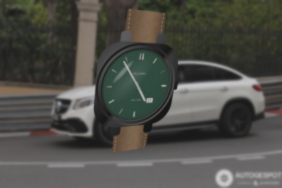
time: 4:54
